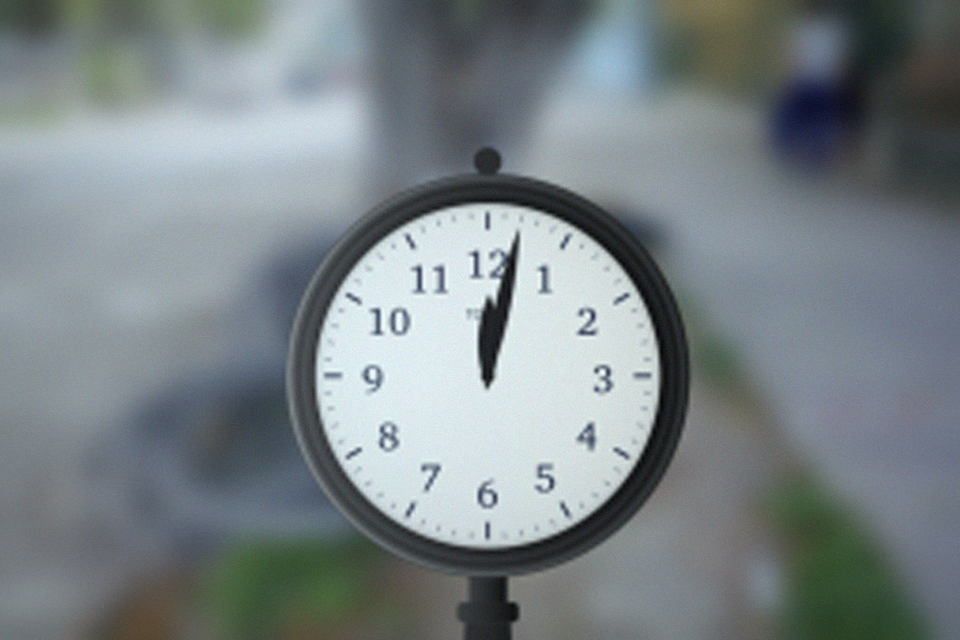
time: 12:02
